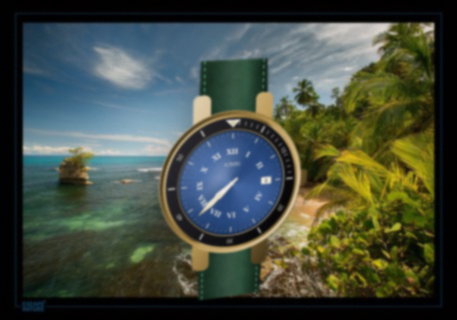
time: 7:38
